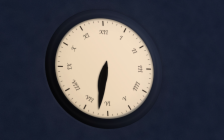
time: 6:32
